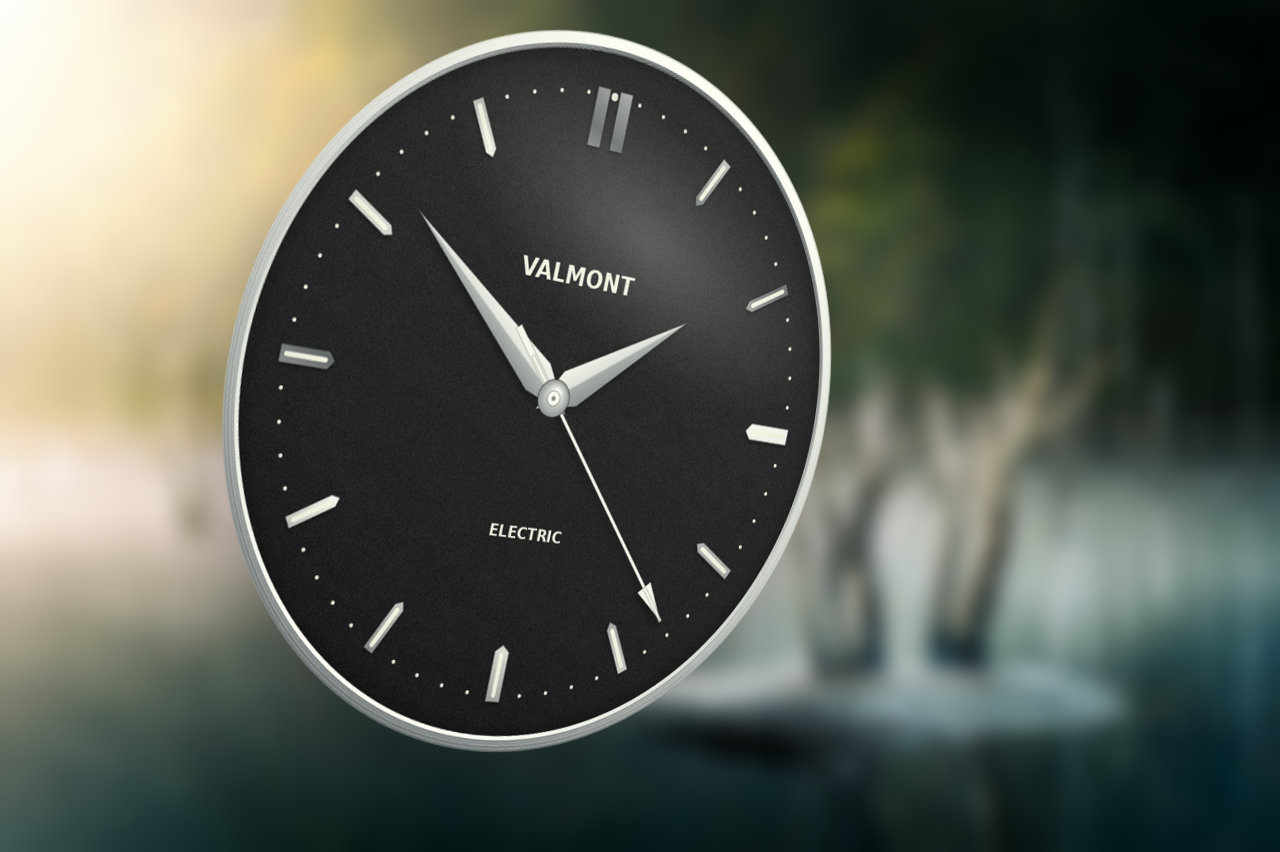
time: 1:51:23
